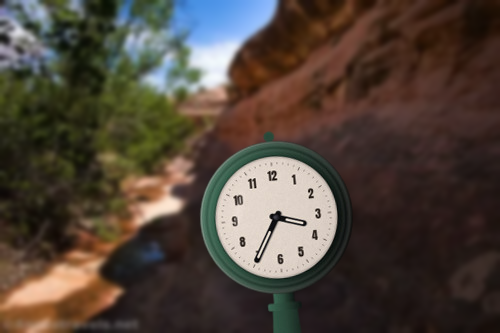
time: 3:35
